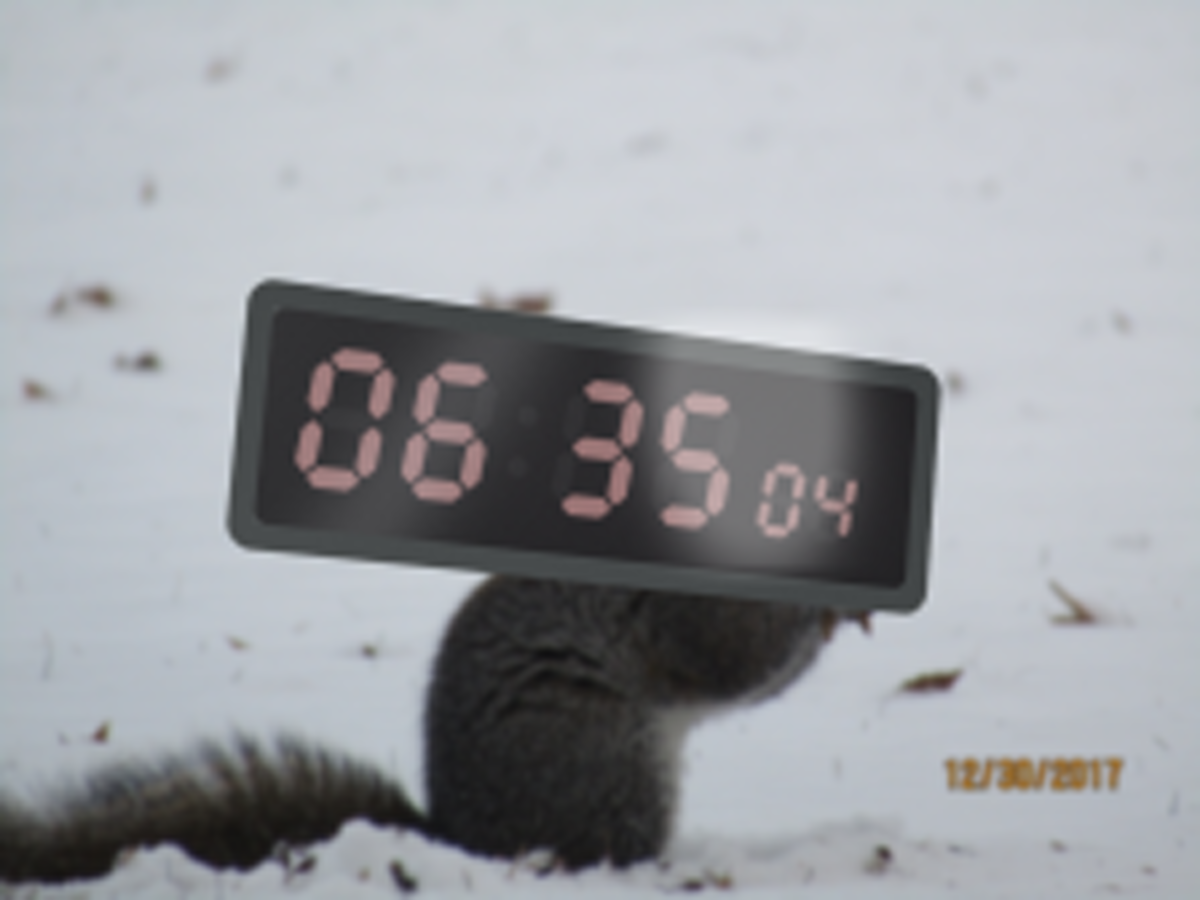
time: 6:35:04
